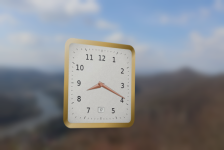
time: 8:19
